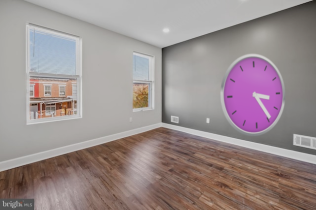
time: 3:24
